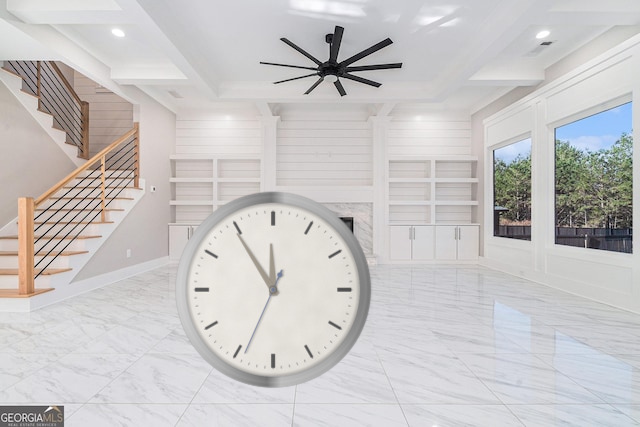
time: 11:54:34
